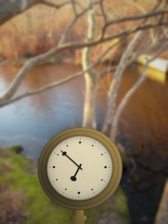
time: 6:52
